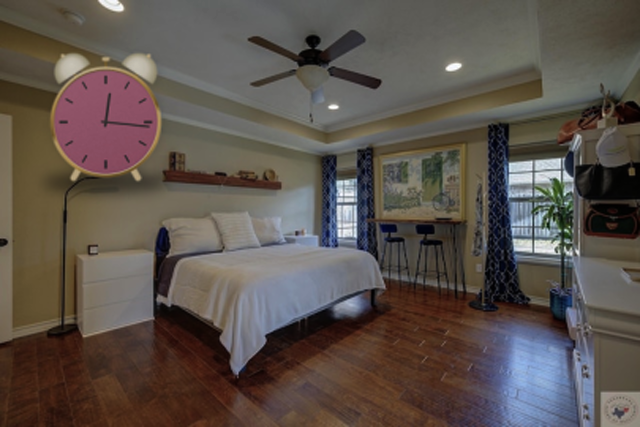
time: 12:16
